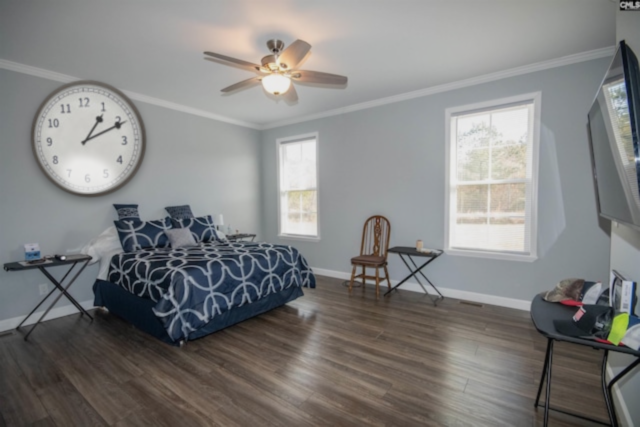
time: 1:11
